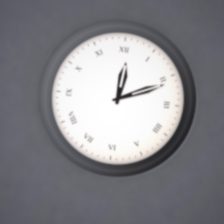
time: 12:11
